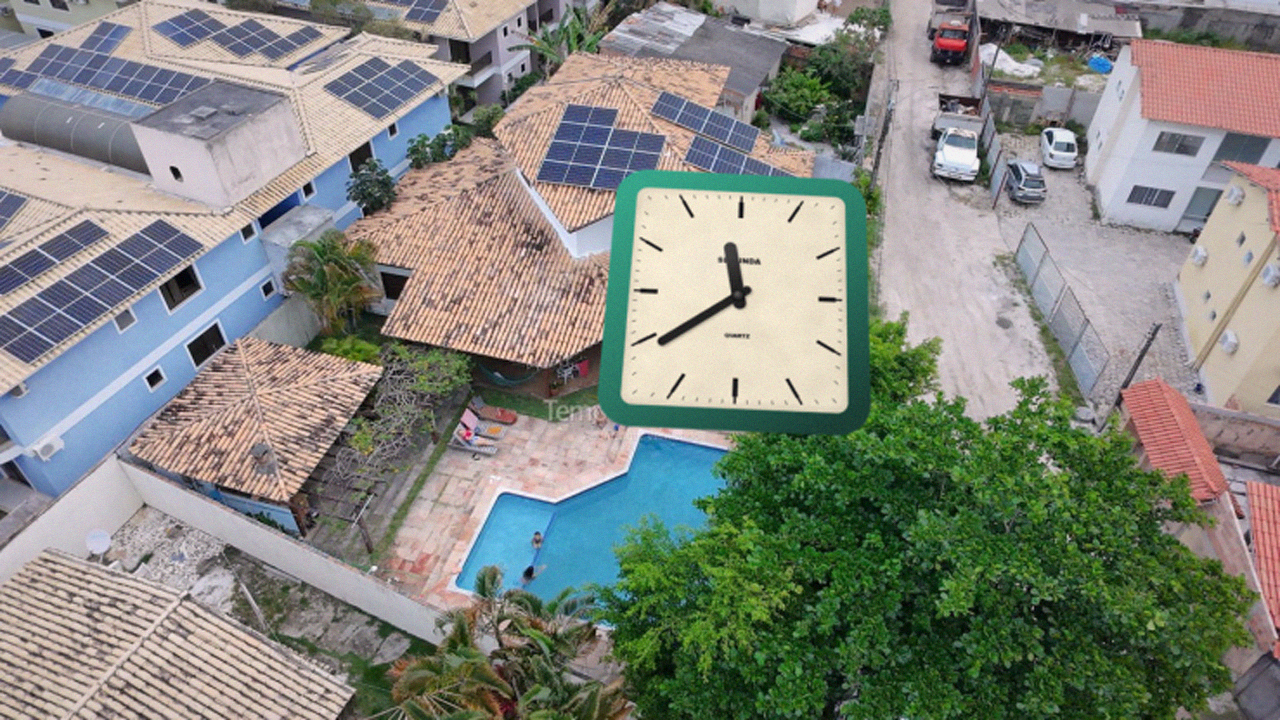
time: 11:39
